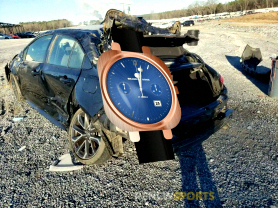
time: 12:02
